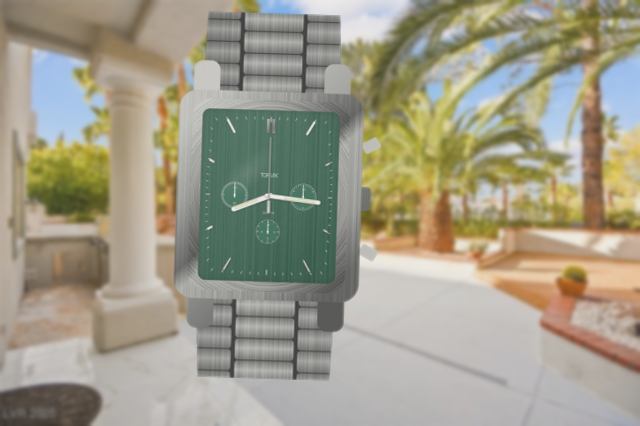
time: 8:16
